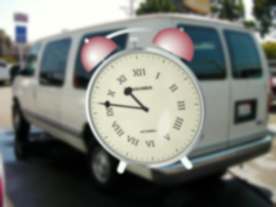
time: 10:47
